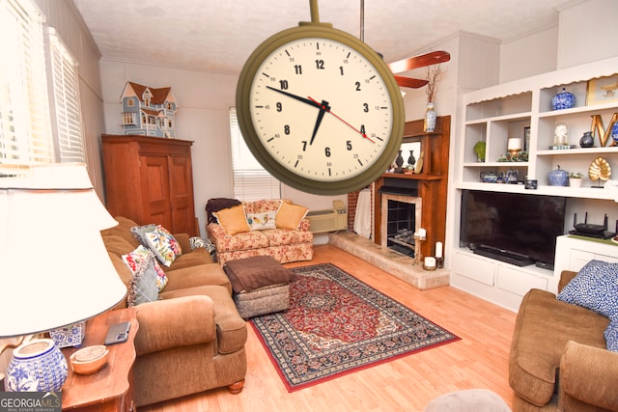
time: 6:48:21
